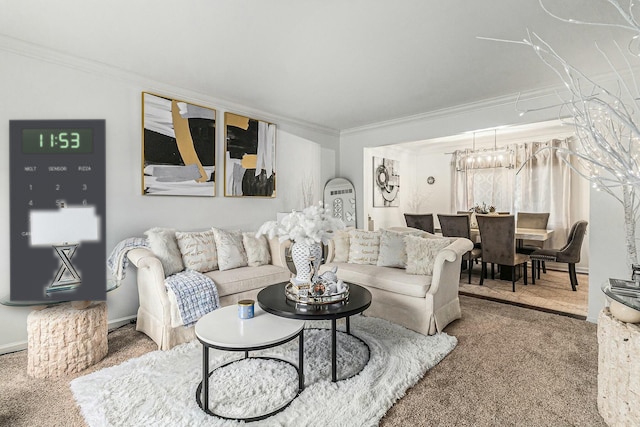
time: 11:53
